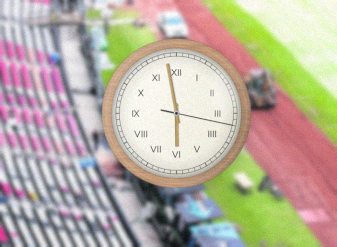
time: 5:58:17
